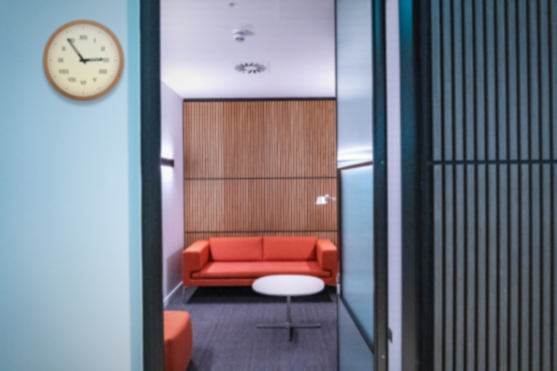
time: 2:54
